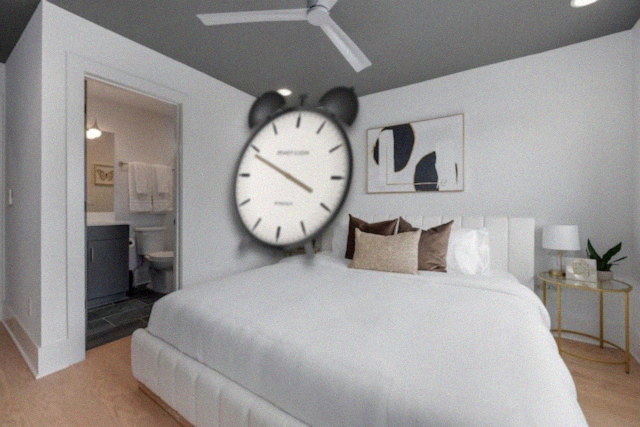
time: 3:49
